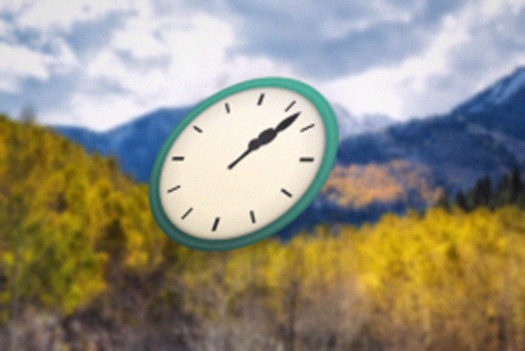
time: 1:07
